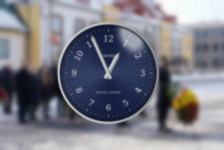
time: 12:56
